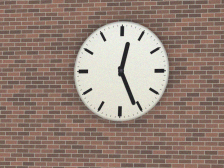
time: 12:26
